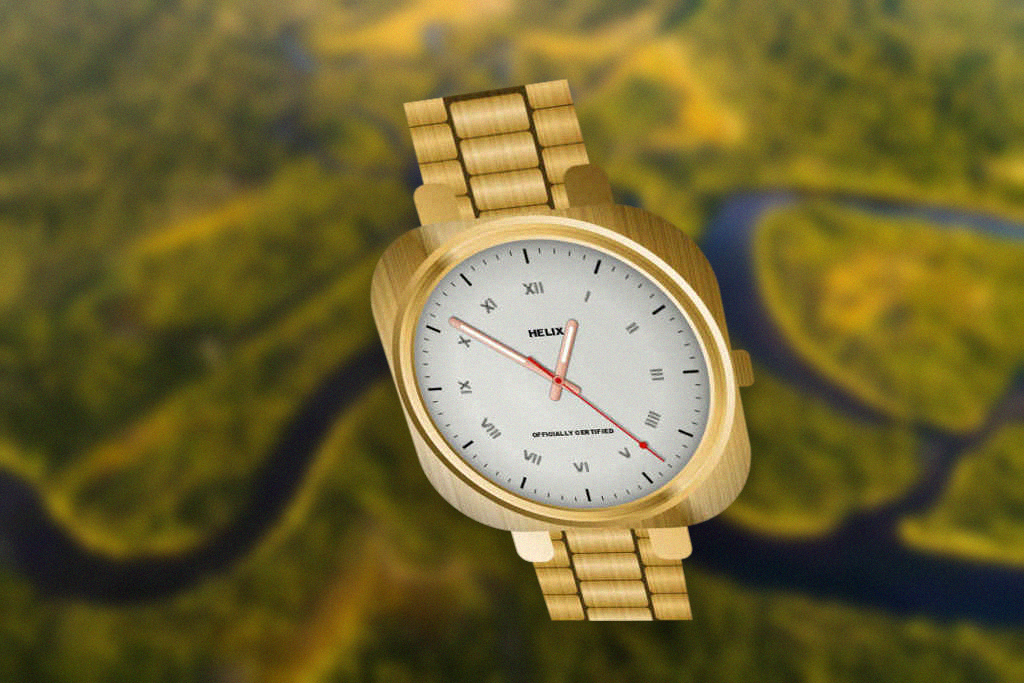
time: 12:51:23
